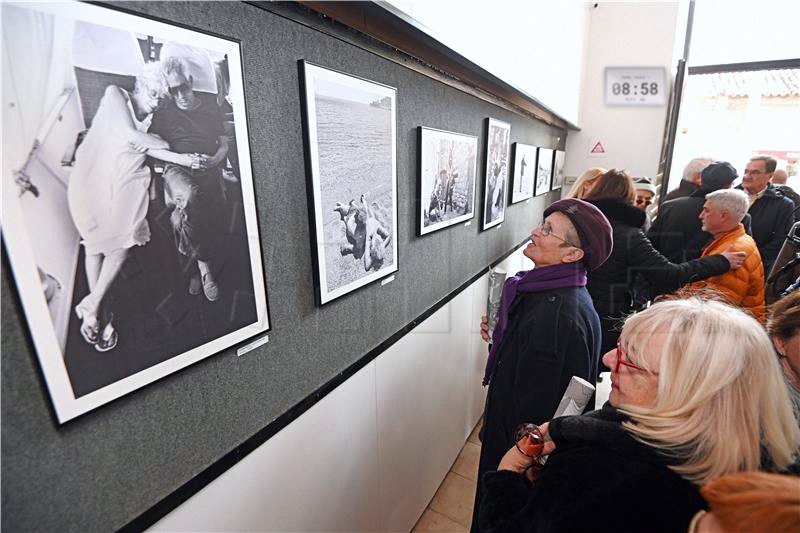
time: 8:58
